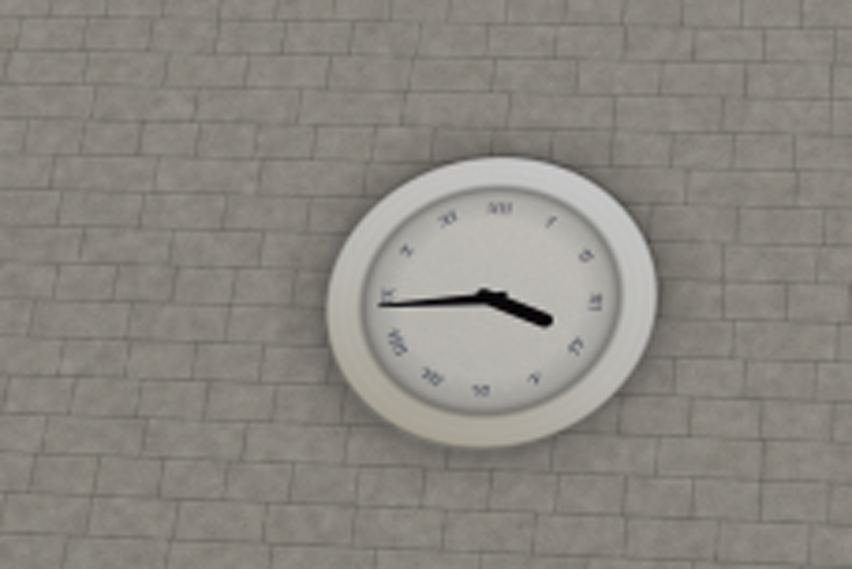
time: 3:44
